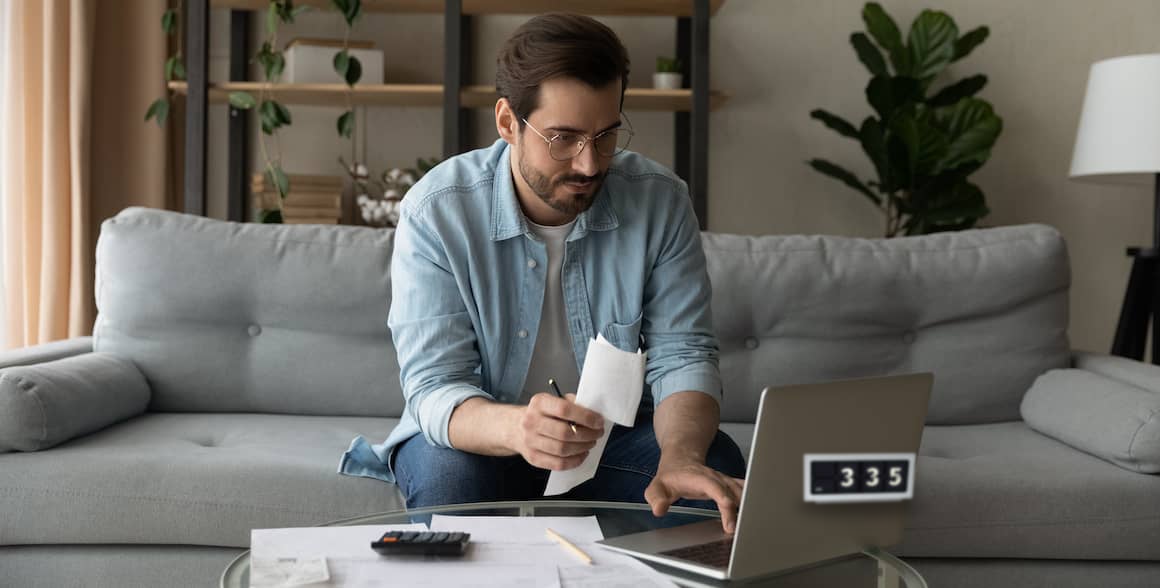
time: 3:35
